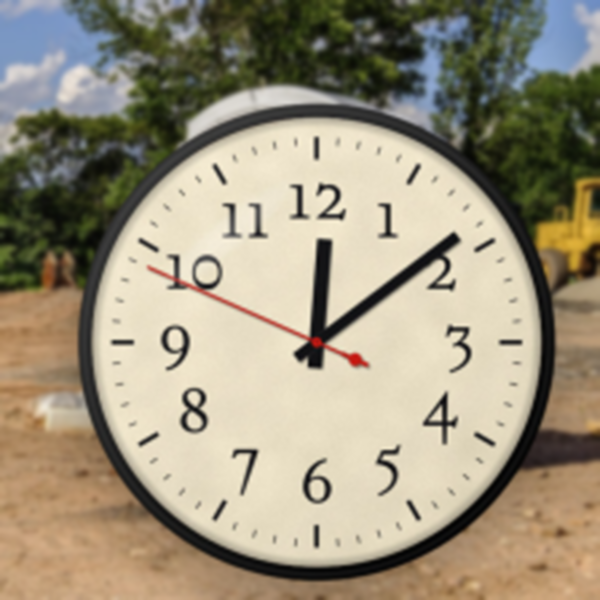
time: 12:08:49
